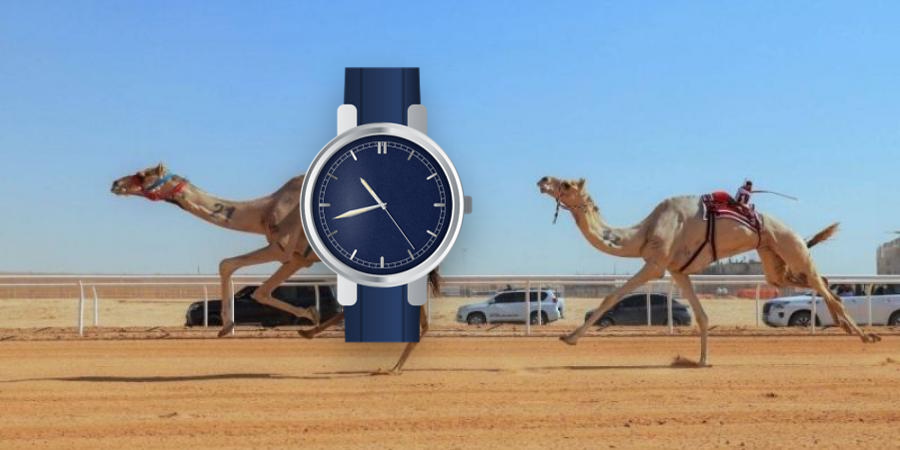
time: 10:42:24
